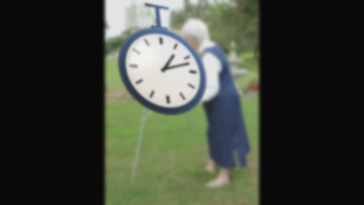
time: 1:12
